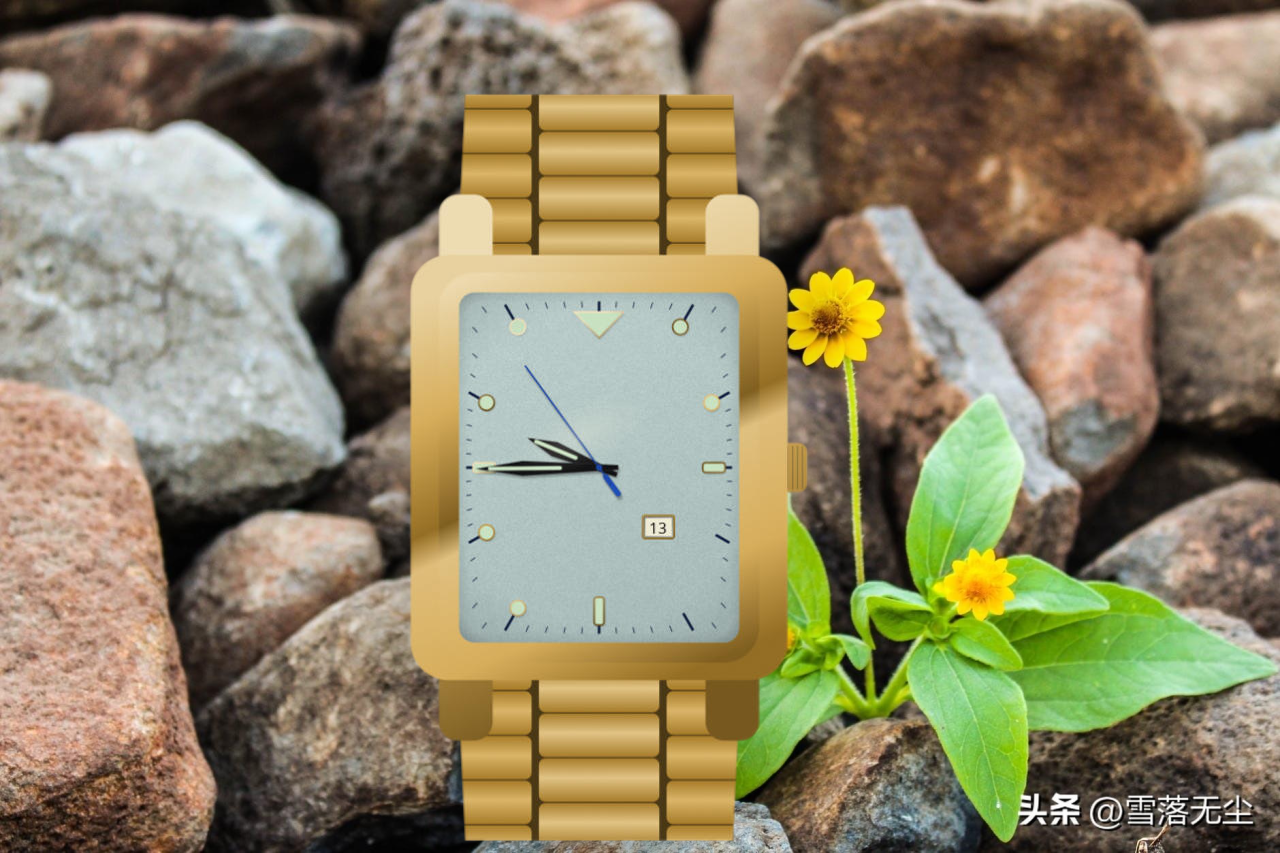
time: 9:44:54
